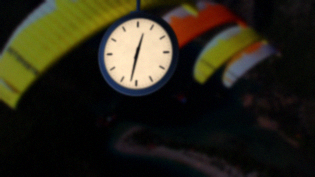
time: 12:32
